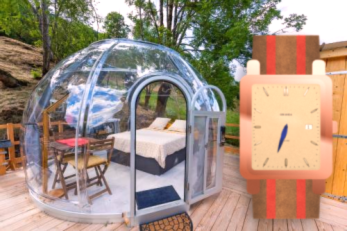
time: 6:33
